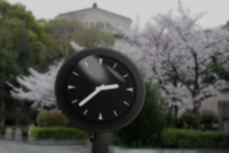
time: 2:38
